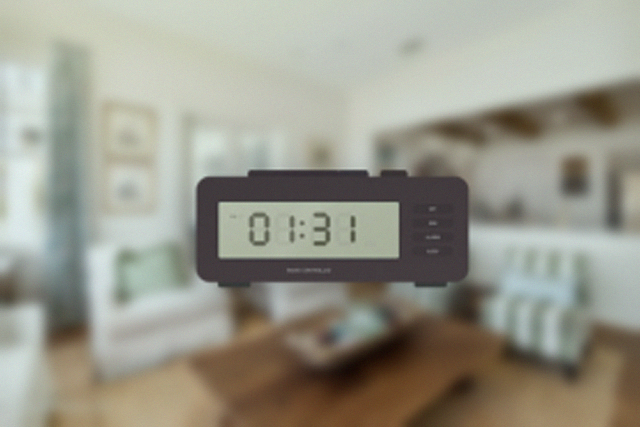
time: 1:31
